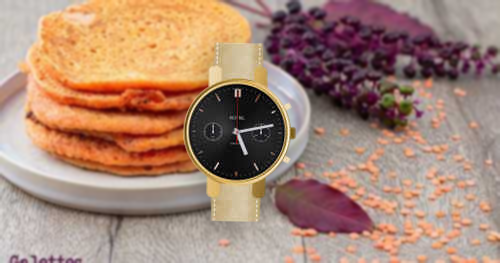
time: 5:13
